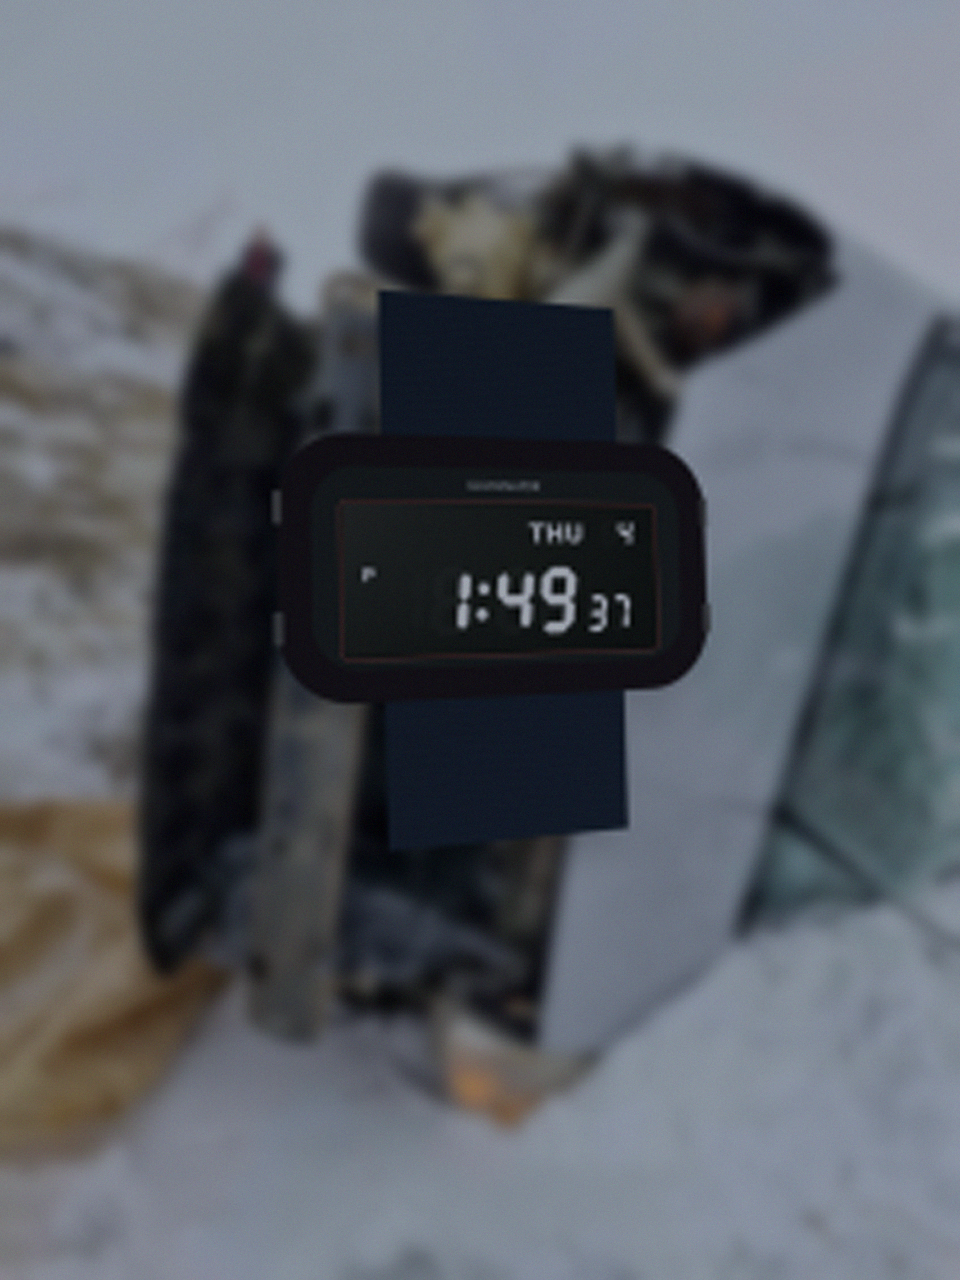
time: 1:49:37
